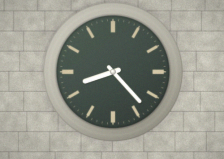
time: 8:23
